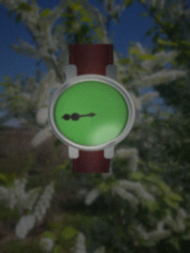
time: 8:44
